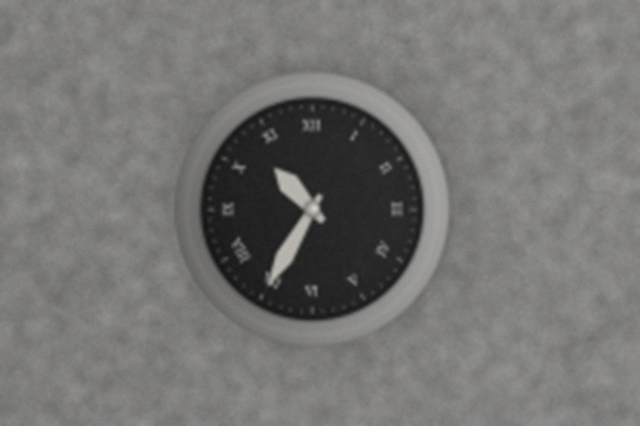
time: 10:35
